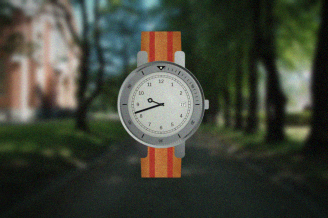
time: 9:42
